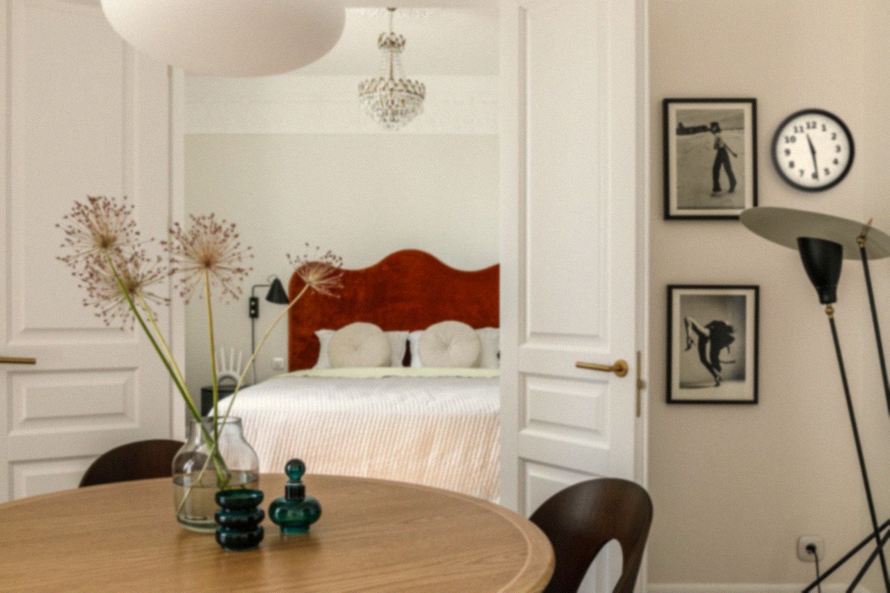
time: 11:29
